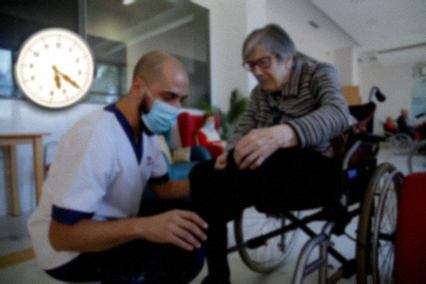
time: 5:20
